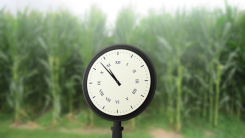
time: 10:53
